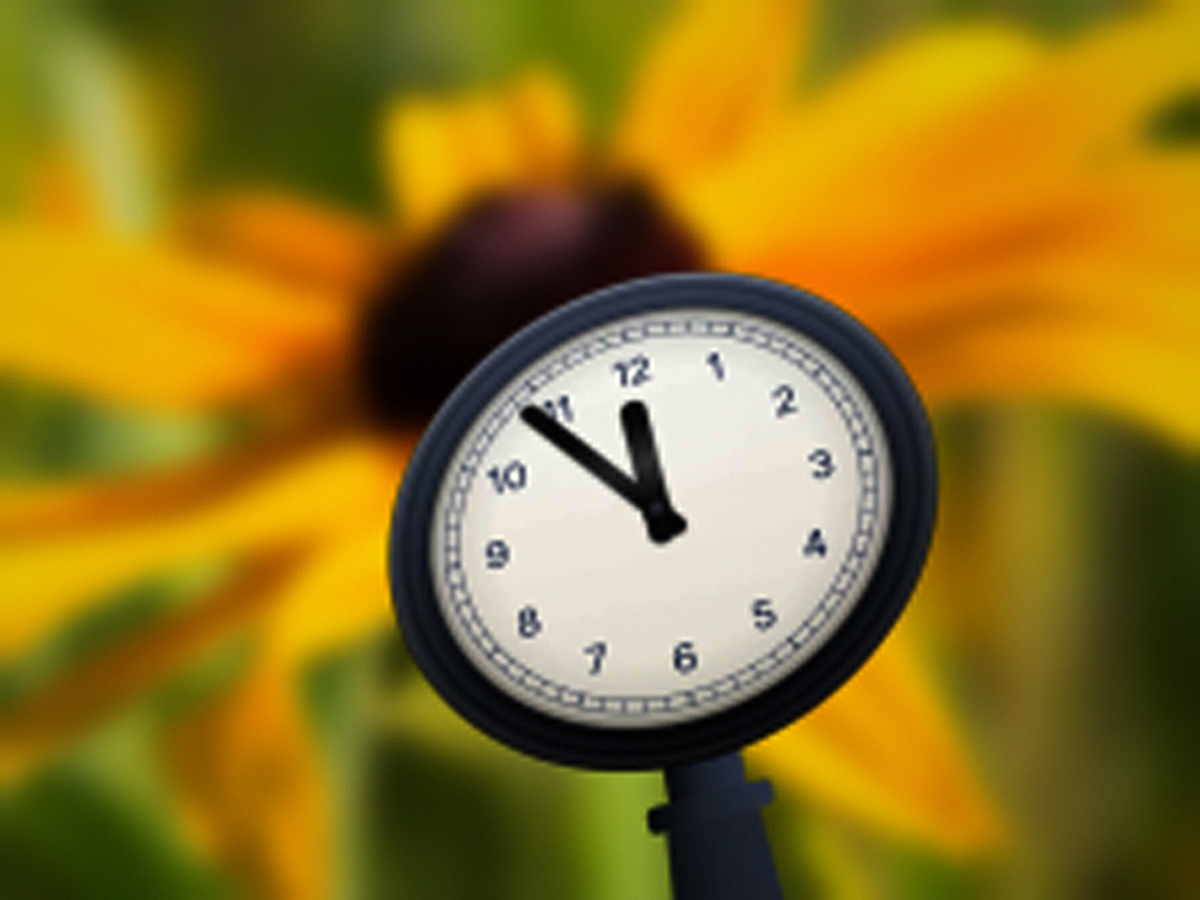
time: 11:54
